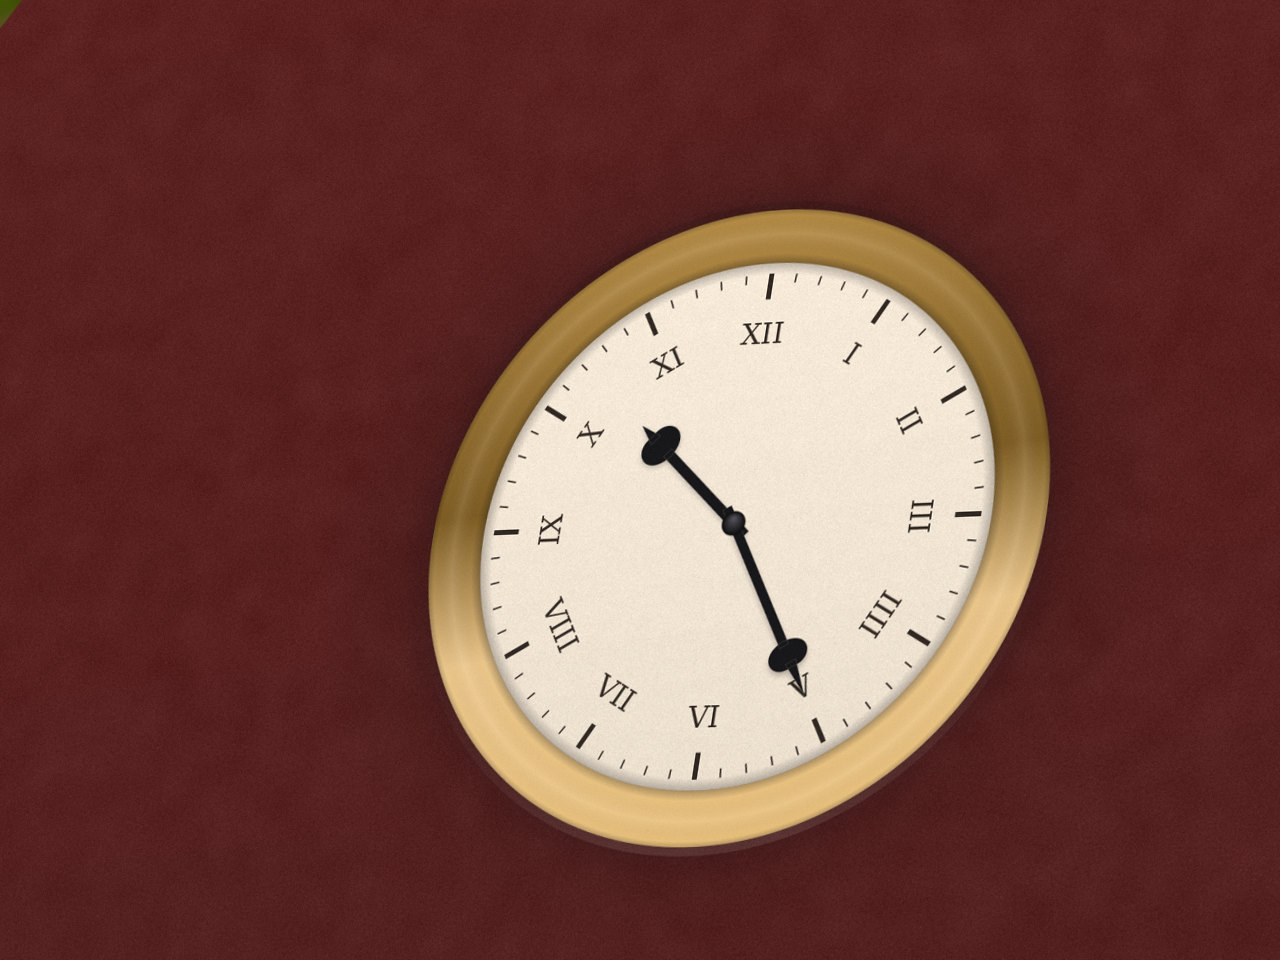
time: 10:25
